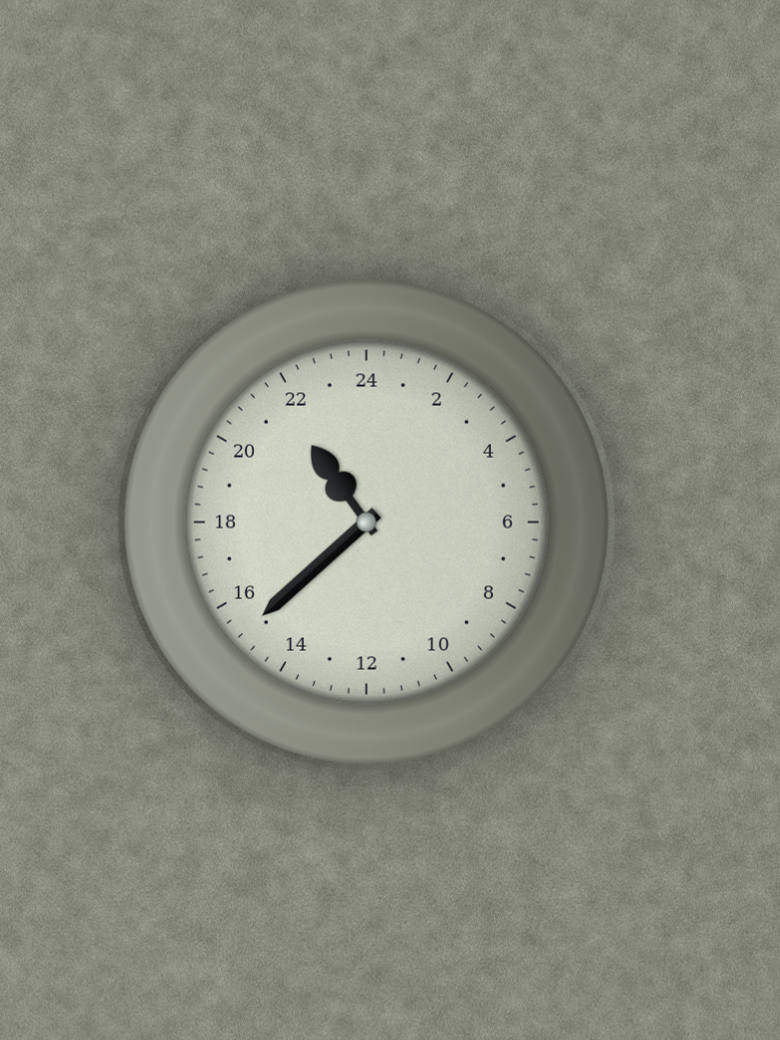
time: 21:38
